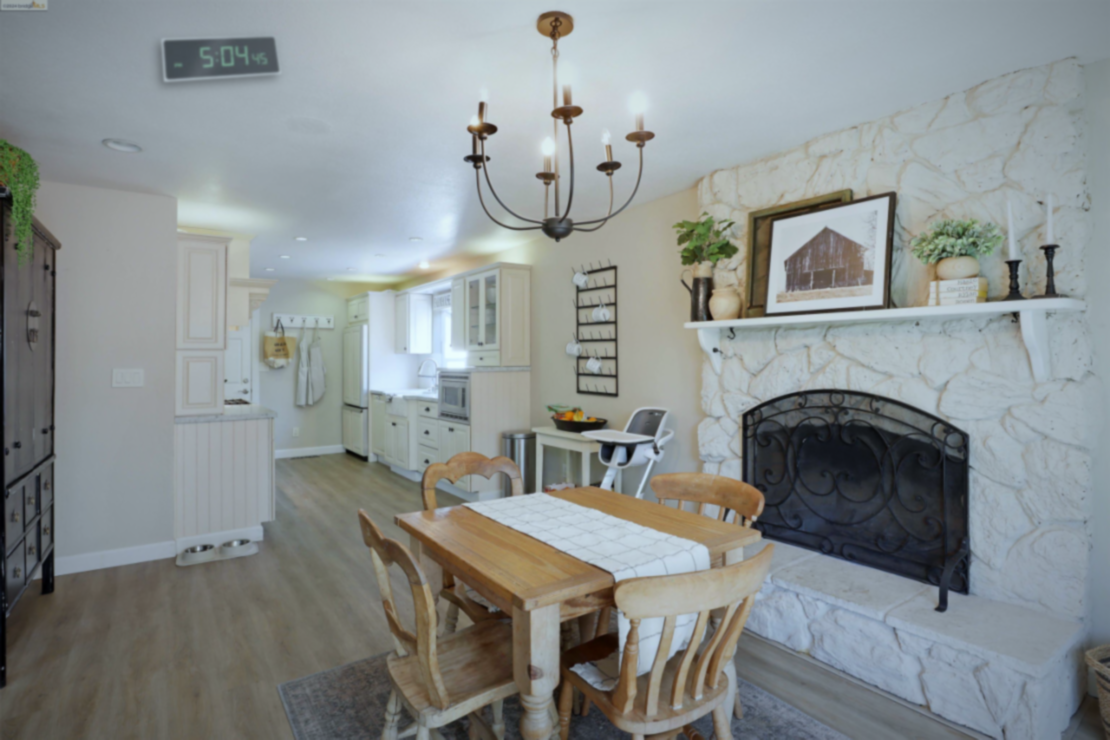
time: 5:04
